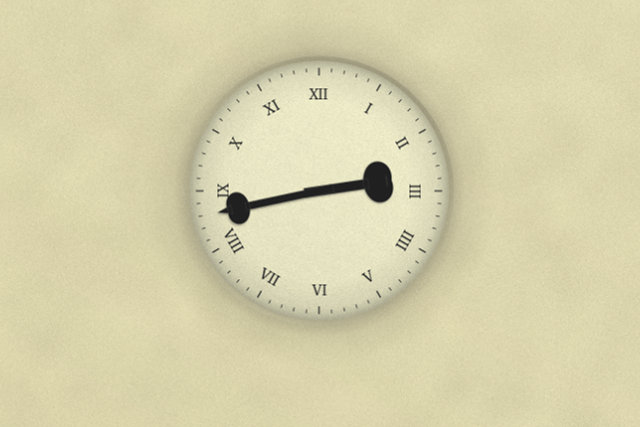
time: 2:43
